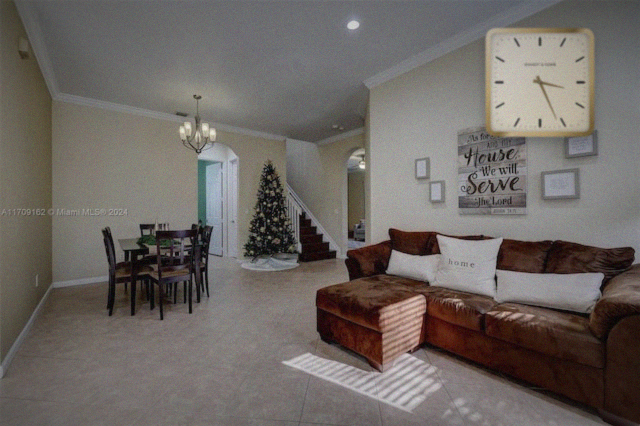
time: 3:26
